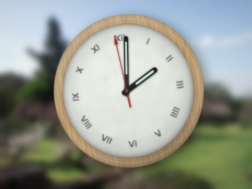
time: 2:00:59
